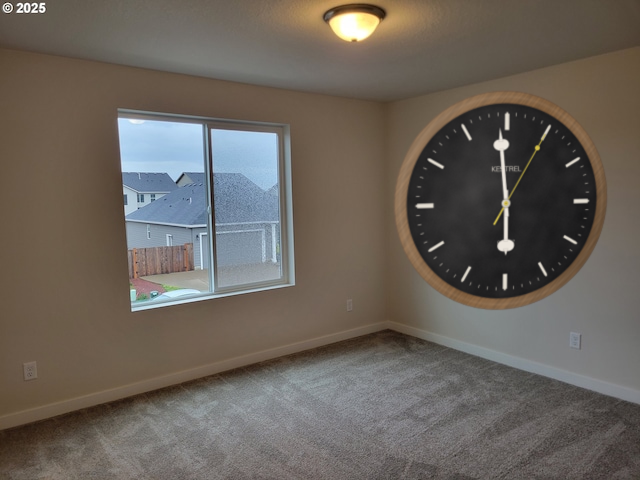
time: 5:59:05
